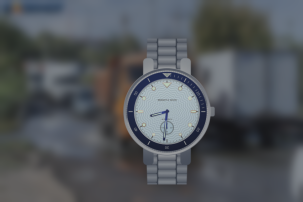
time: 8:31
